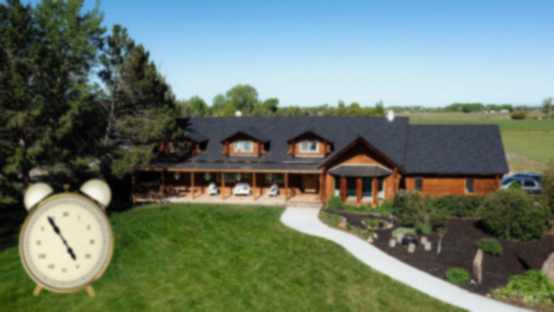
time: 4:54
